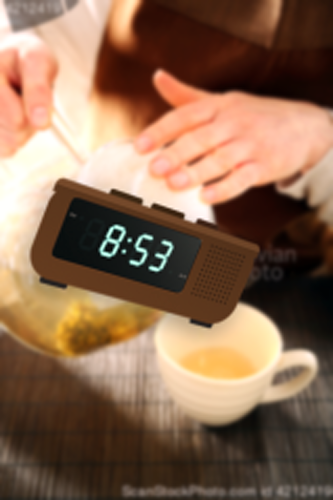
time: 8:53
